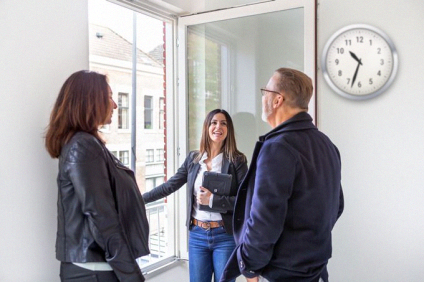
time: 10:33
